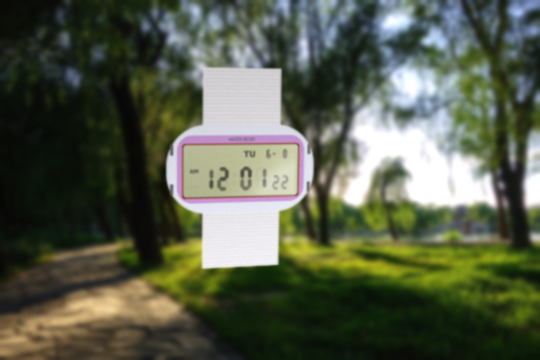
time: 12:01:22
